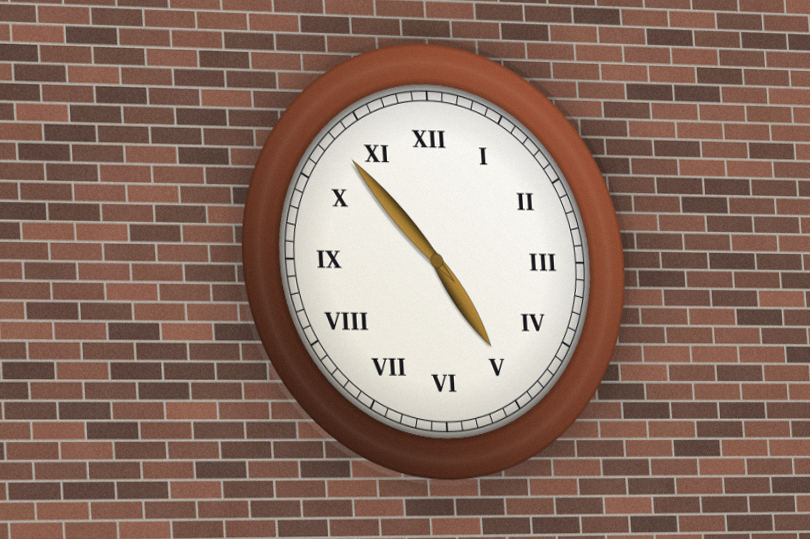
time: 4:53
